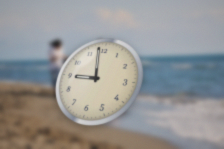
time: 8:58
